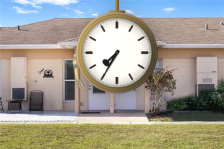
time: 7:35
